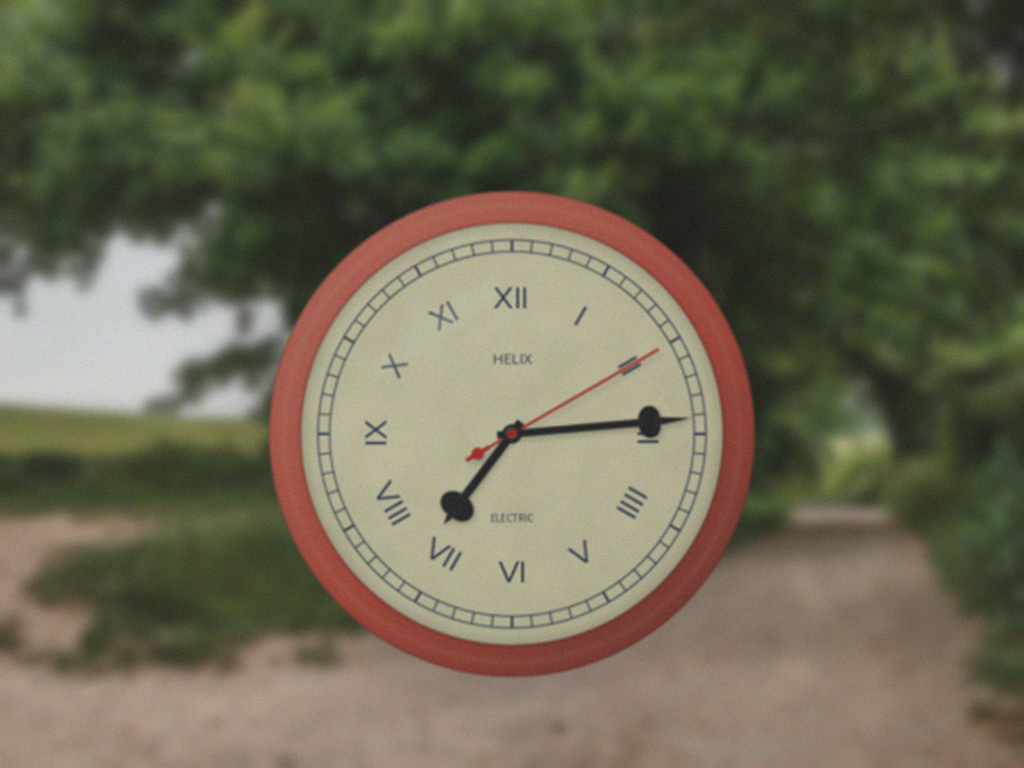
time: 7:14:10
